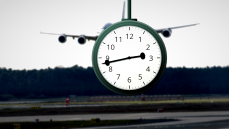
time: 2:43
